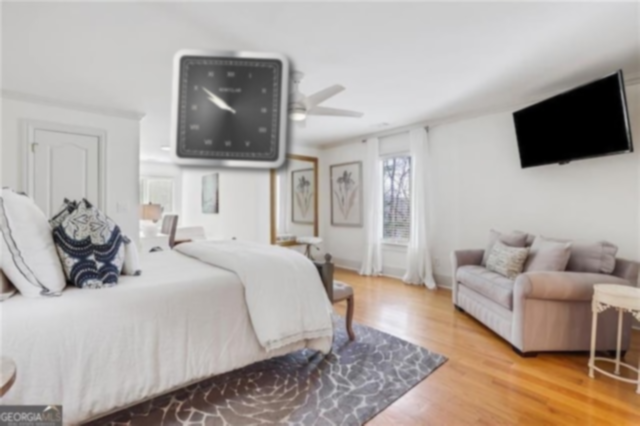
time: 9:51
